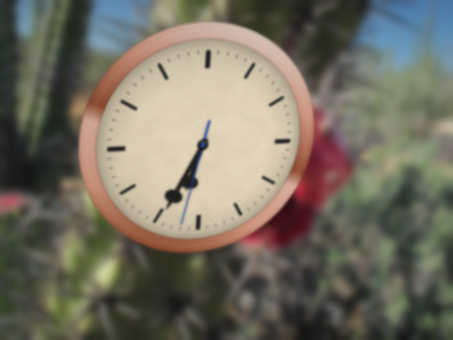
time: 6:34:32
